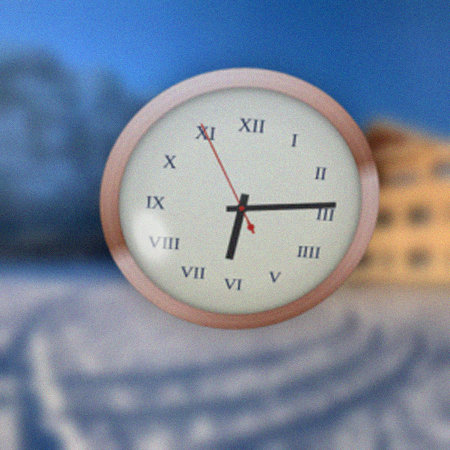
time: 6:13:55
